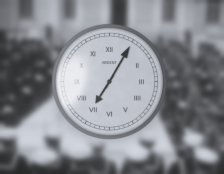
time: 7:05
